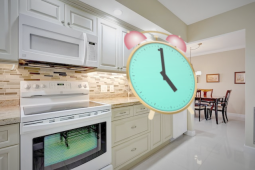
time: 5:01
